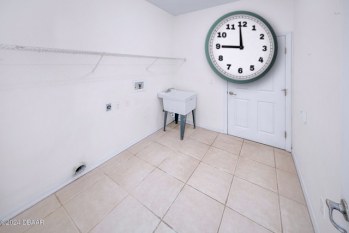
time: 8:59
